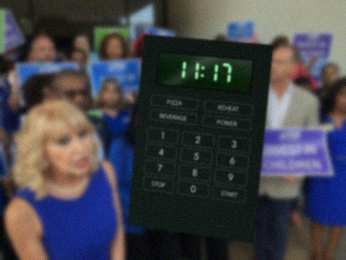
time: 11:17
